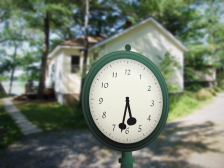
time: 5:32
